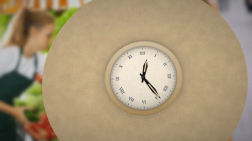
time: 12:24
